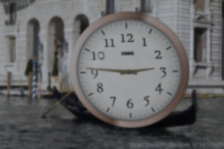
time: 2:46
